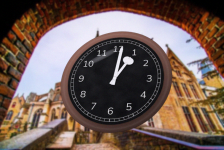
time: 1:01
